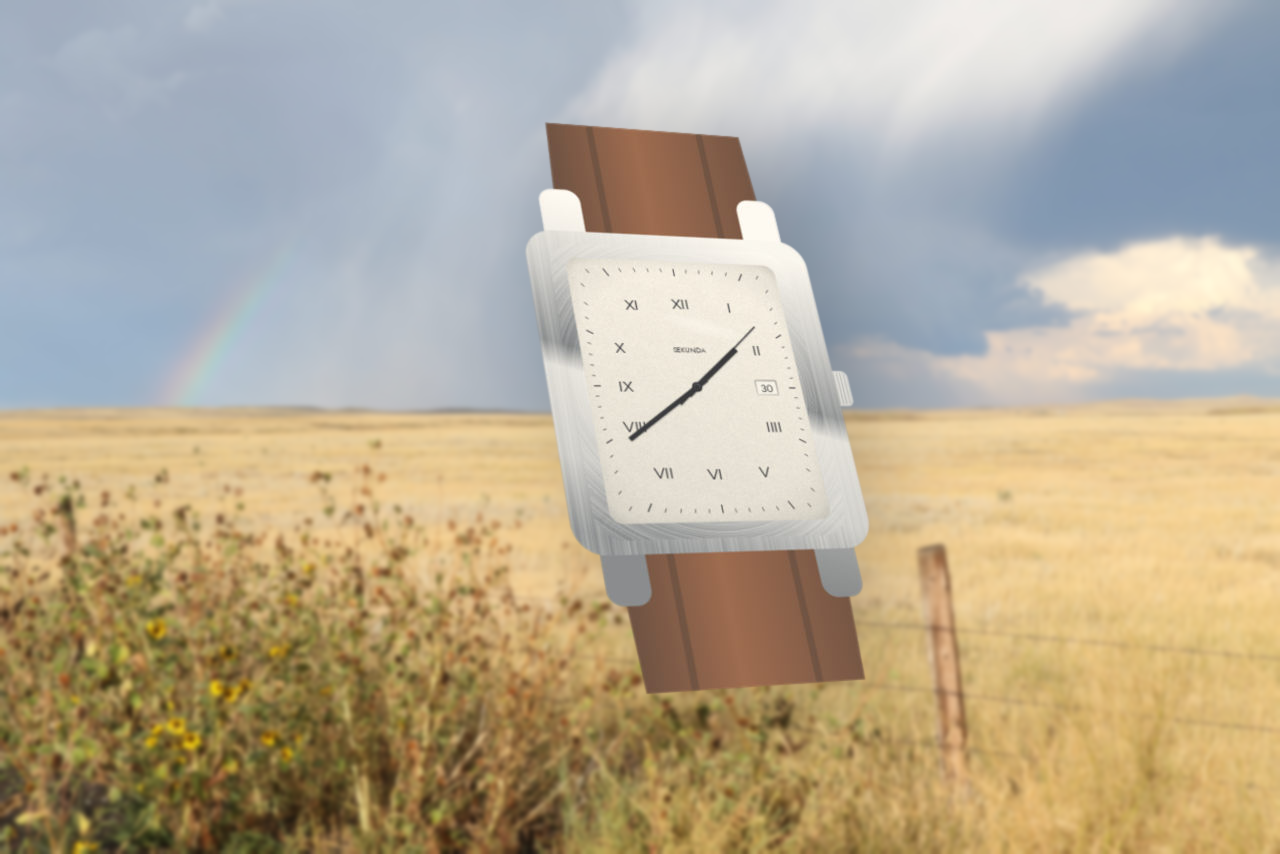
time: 1:39:08
